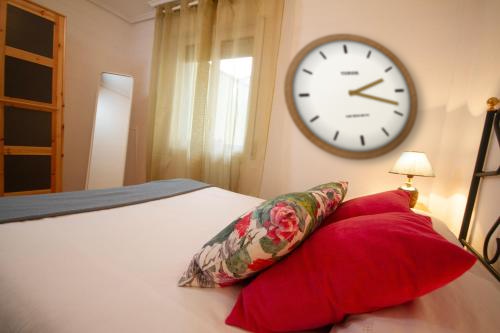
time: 2:18
